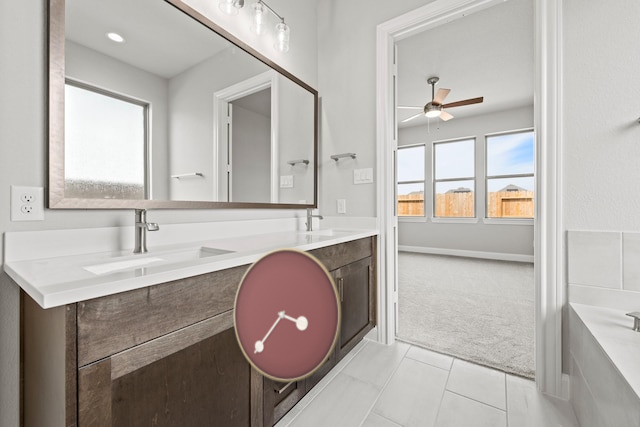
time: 3:37
